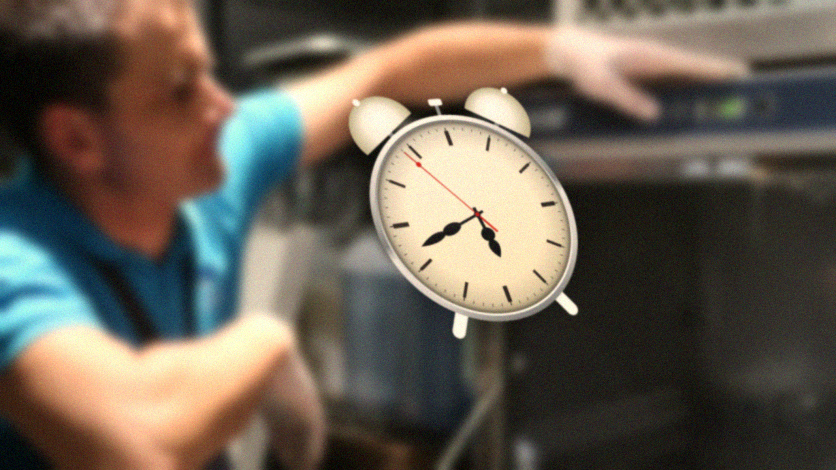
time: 5:41:54
